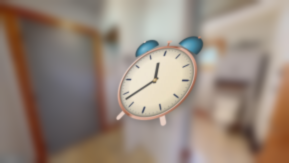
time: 11:38
